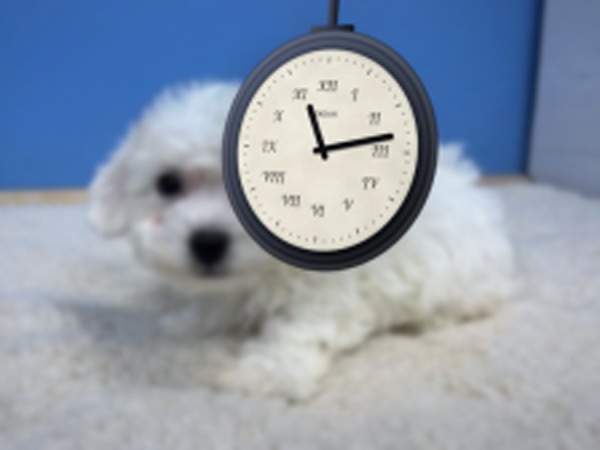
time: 11:13
